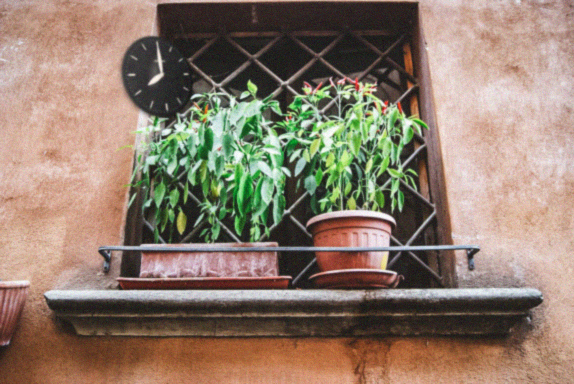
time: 8:00
